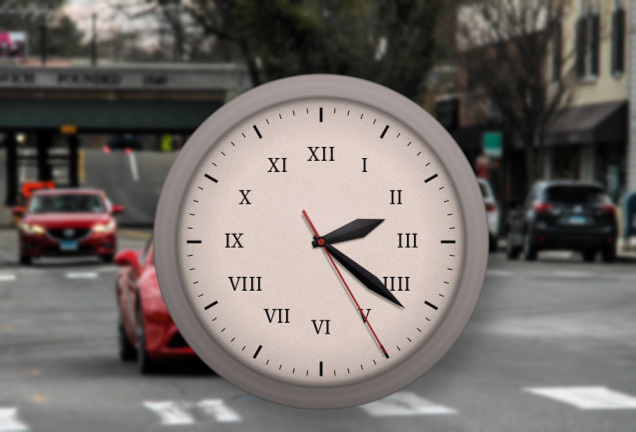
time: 2:21:25
